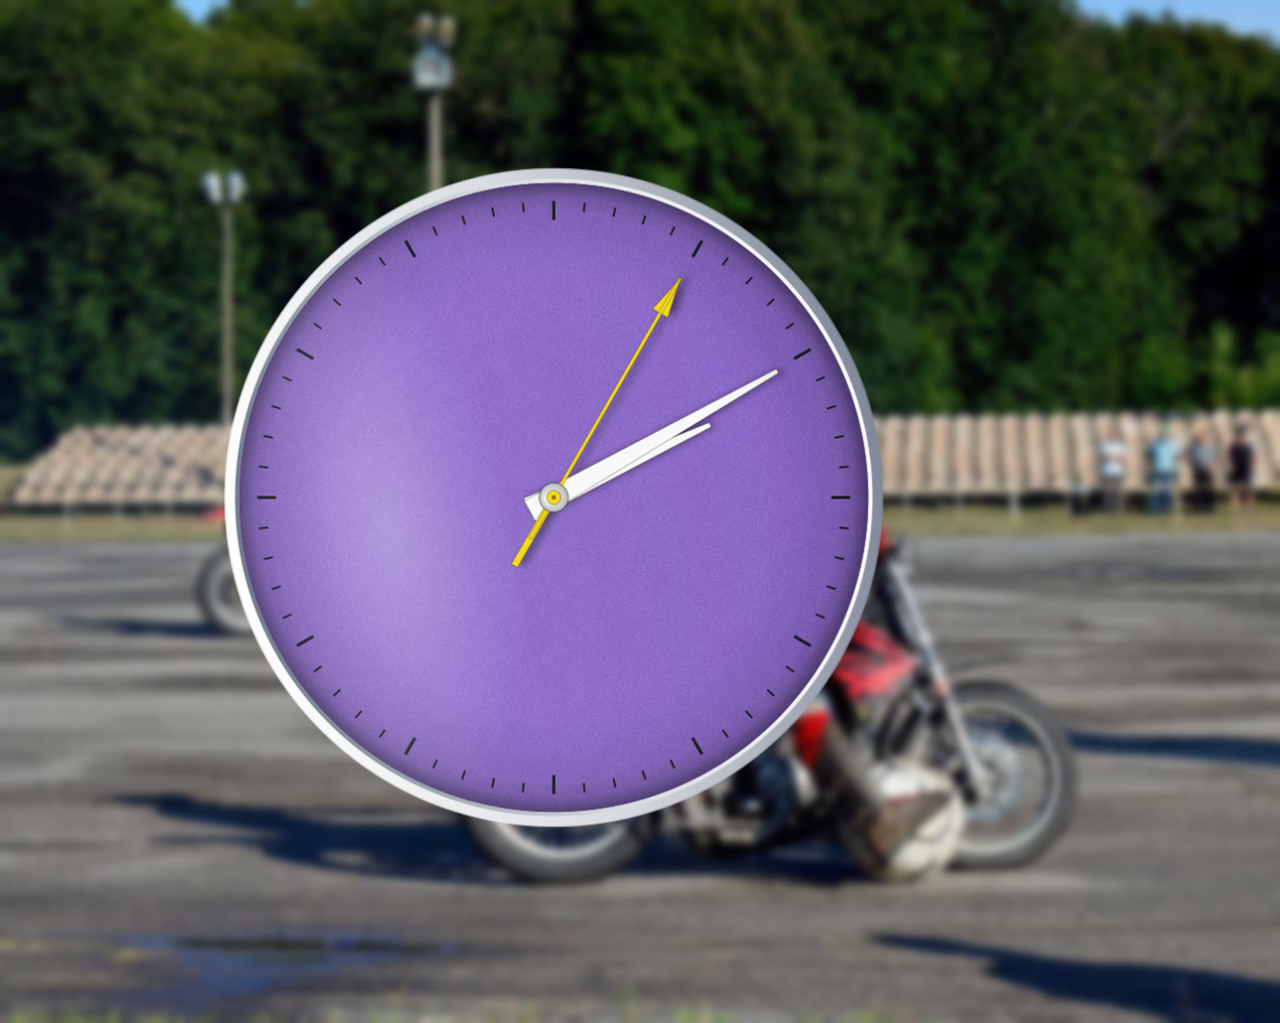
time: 2:10:05
